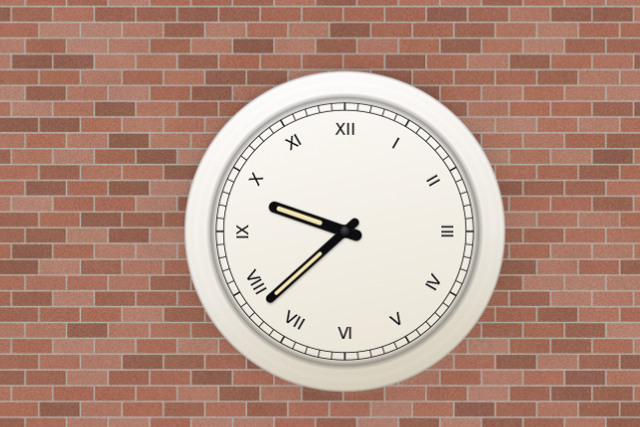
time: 9:38
